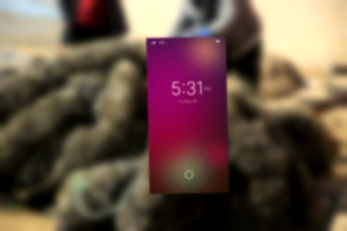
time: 5:31
